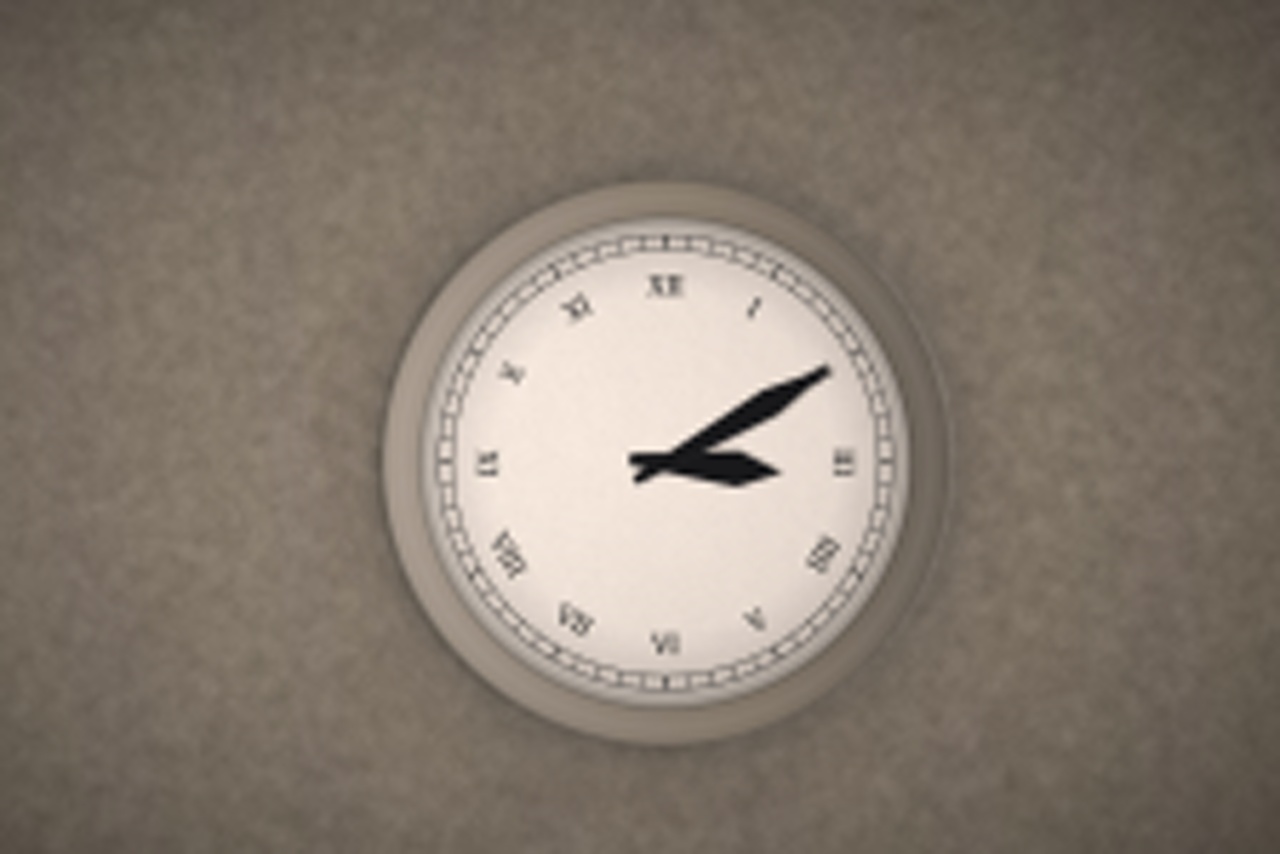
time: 3:10
